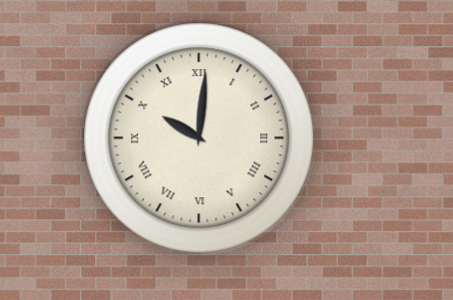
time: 10:01
